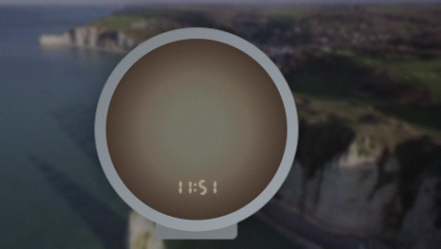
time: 11:51
